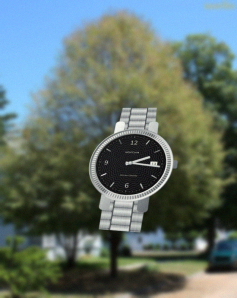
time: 2:16
